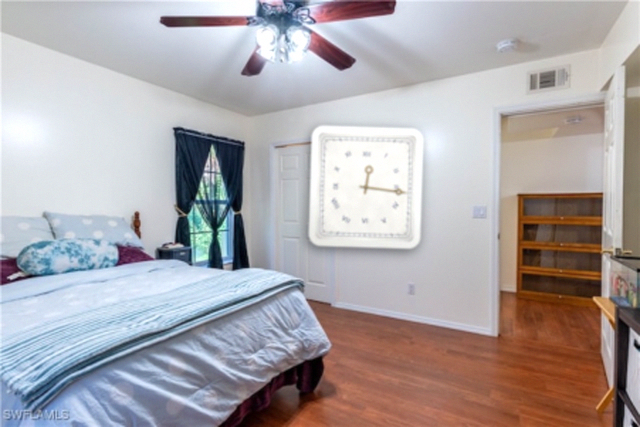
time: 12:16
